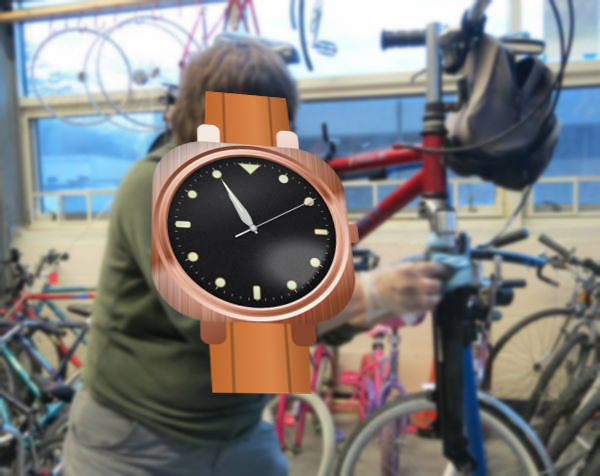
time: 10:55:10
